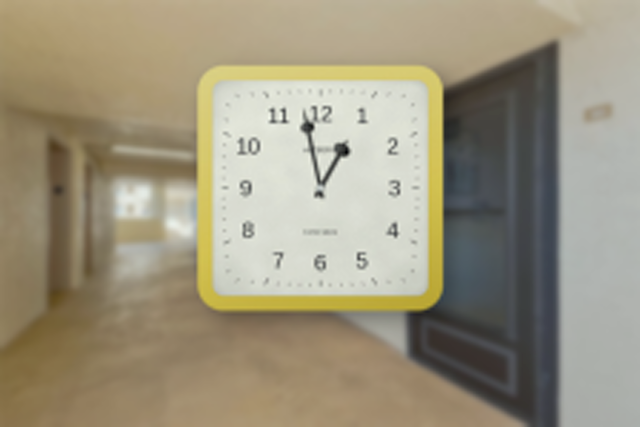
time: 12:58
